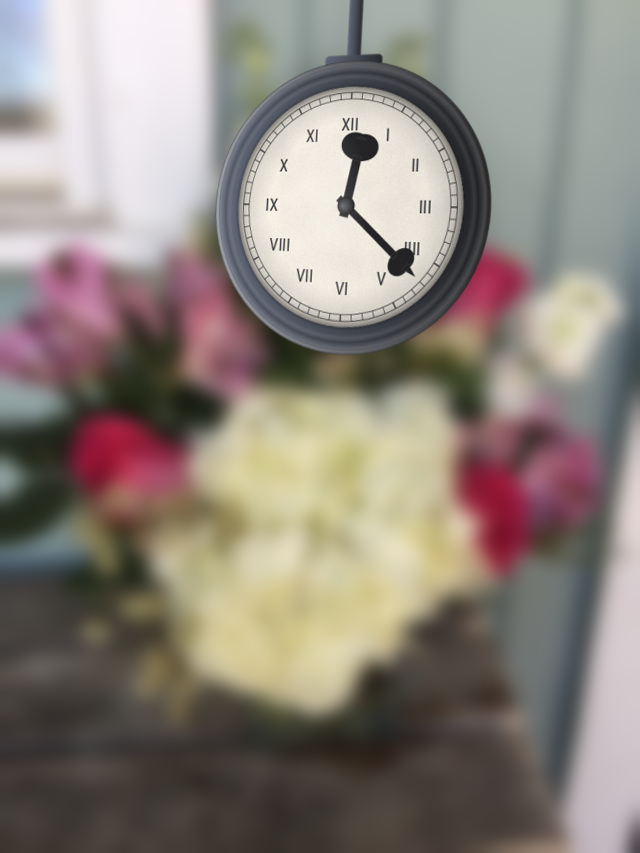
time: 12:22
